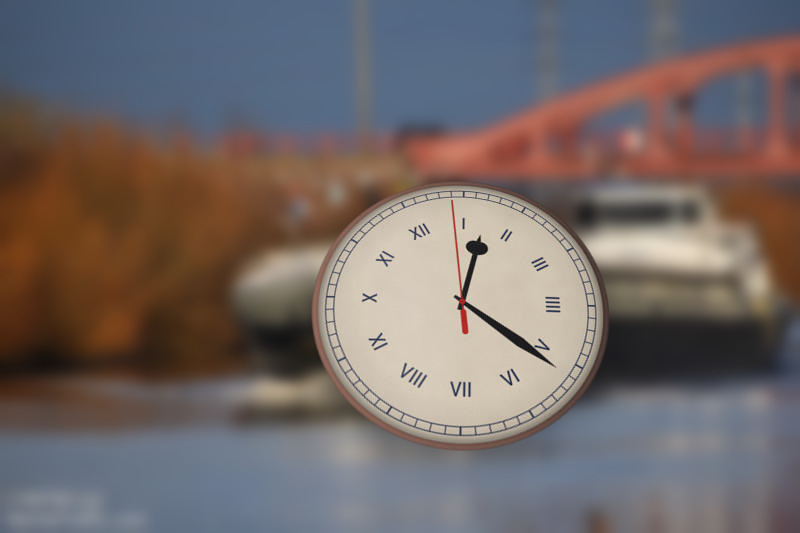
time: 1:26:04
